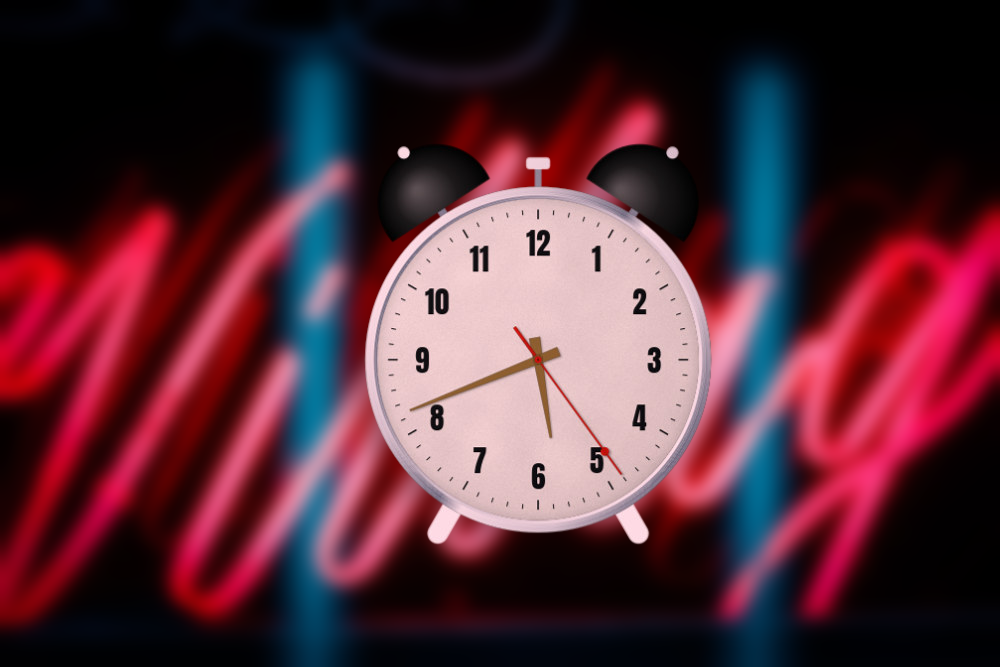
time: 5:41:24
